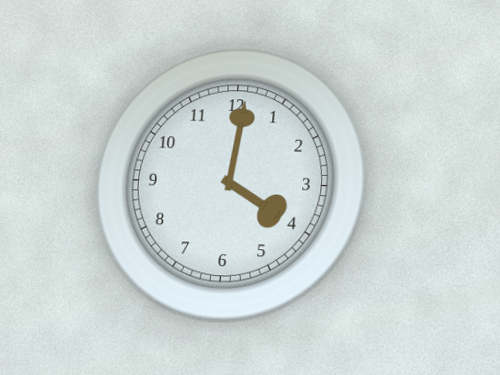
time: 4:01
